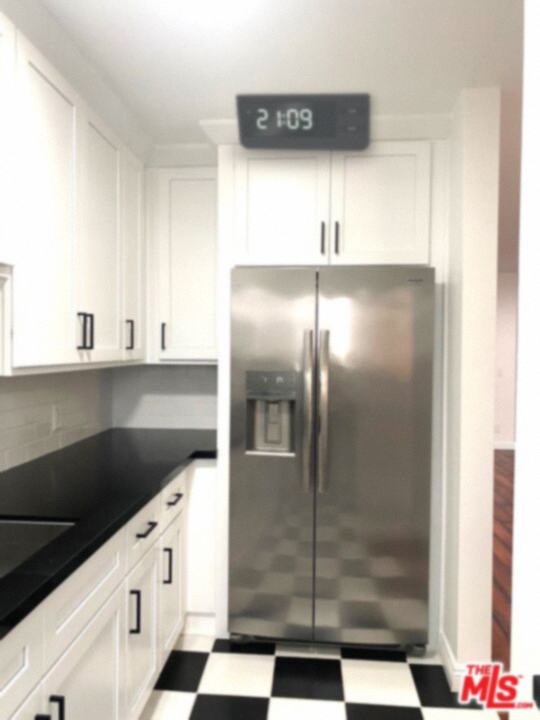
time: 21:09
